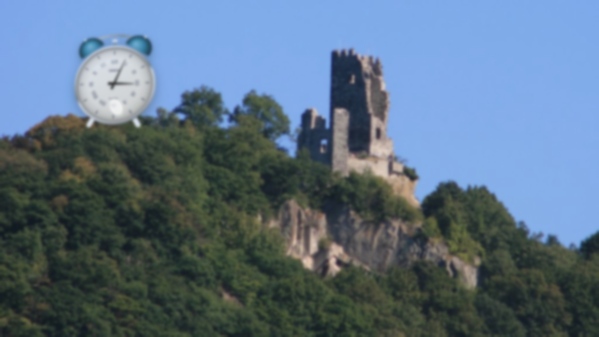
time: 3:04
